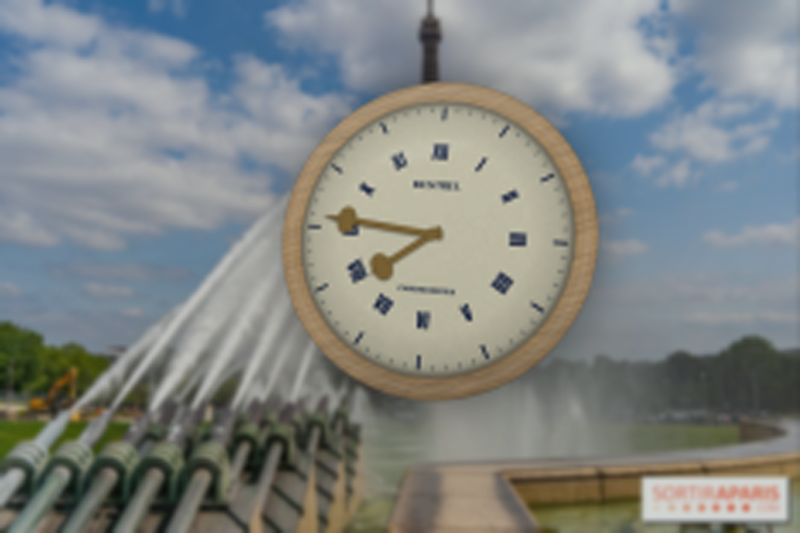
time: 7:46
